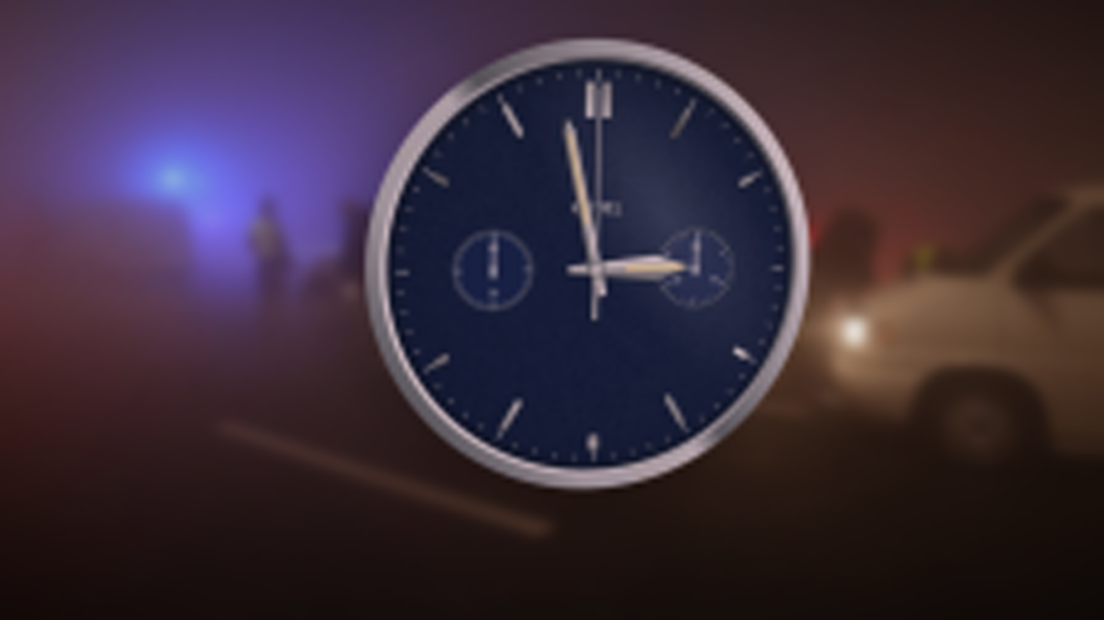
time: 2:58
